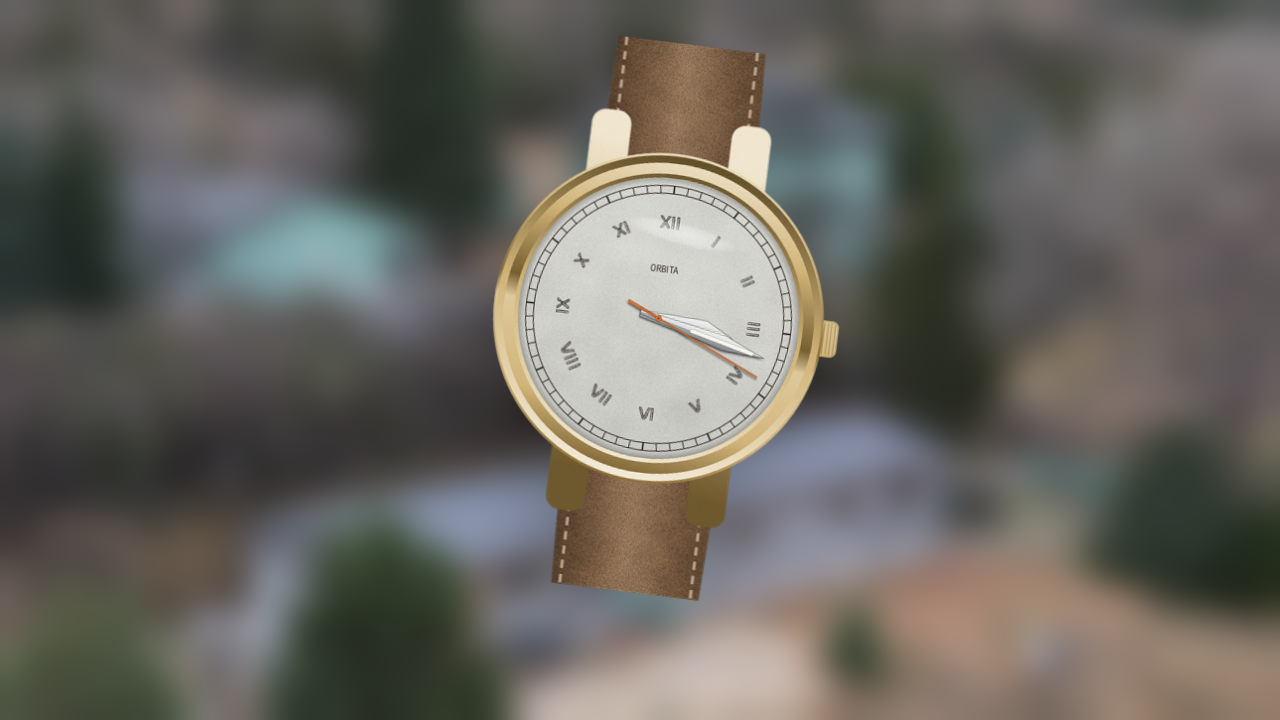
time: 3:17:19
